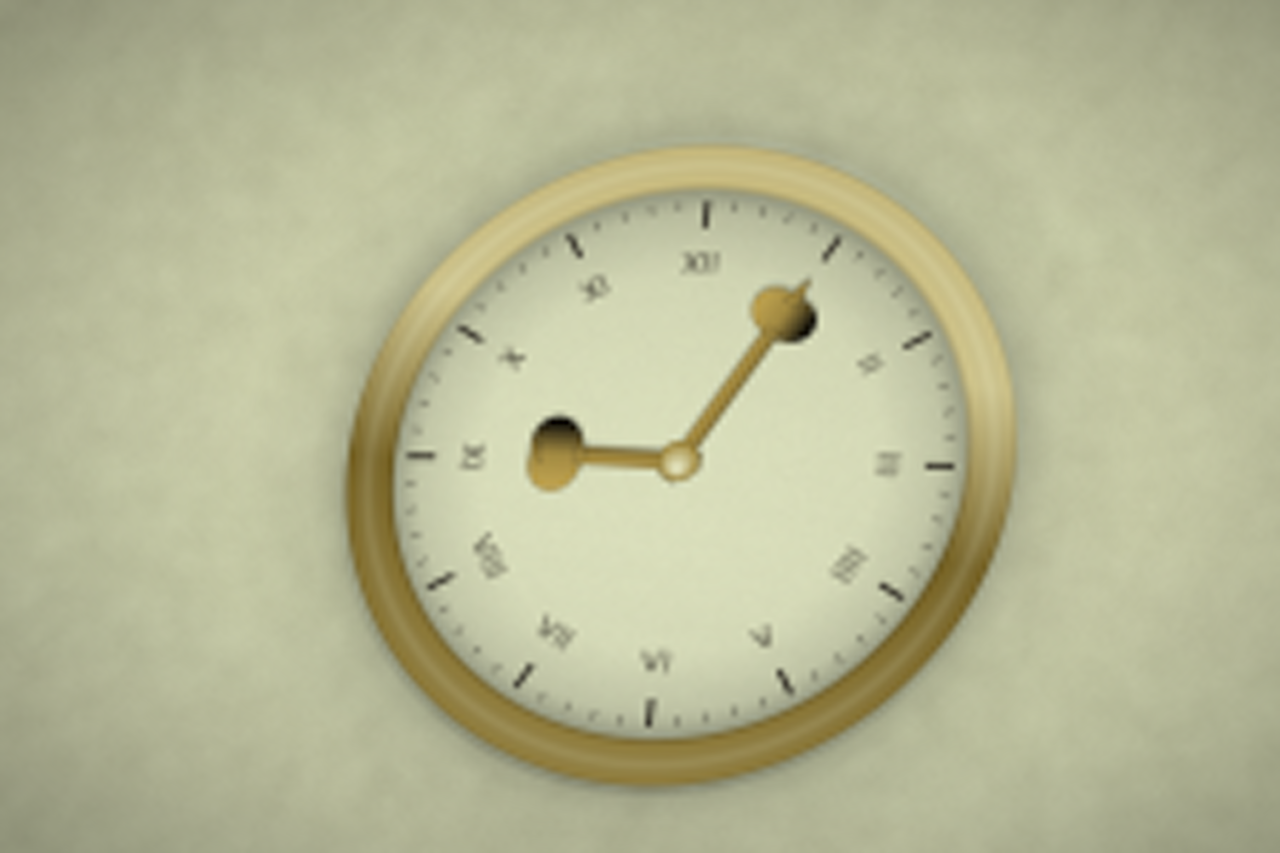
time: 9:05
